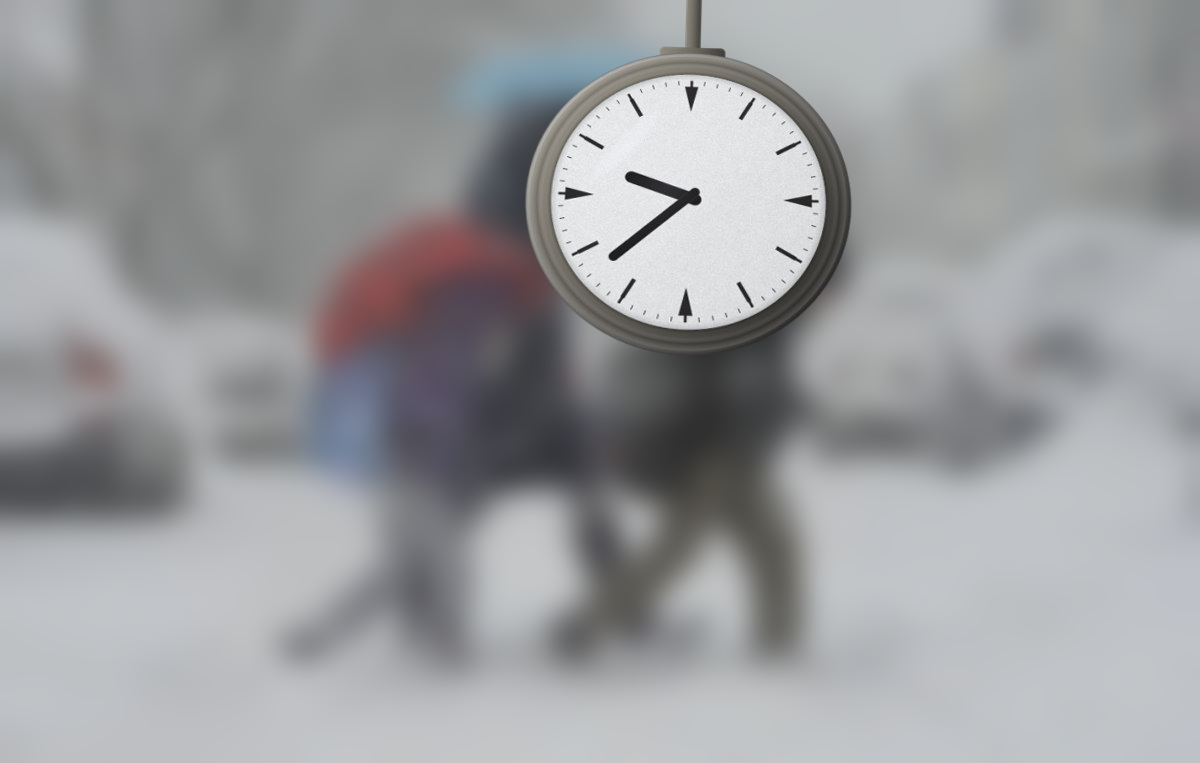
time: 9:38
